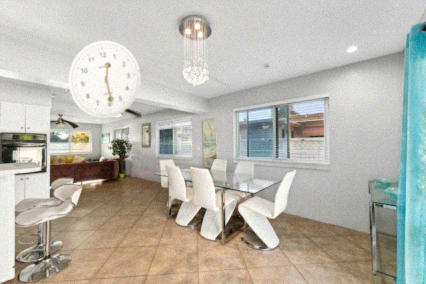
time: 12:29
